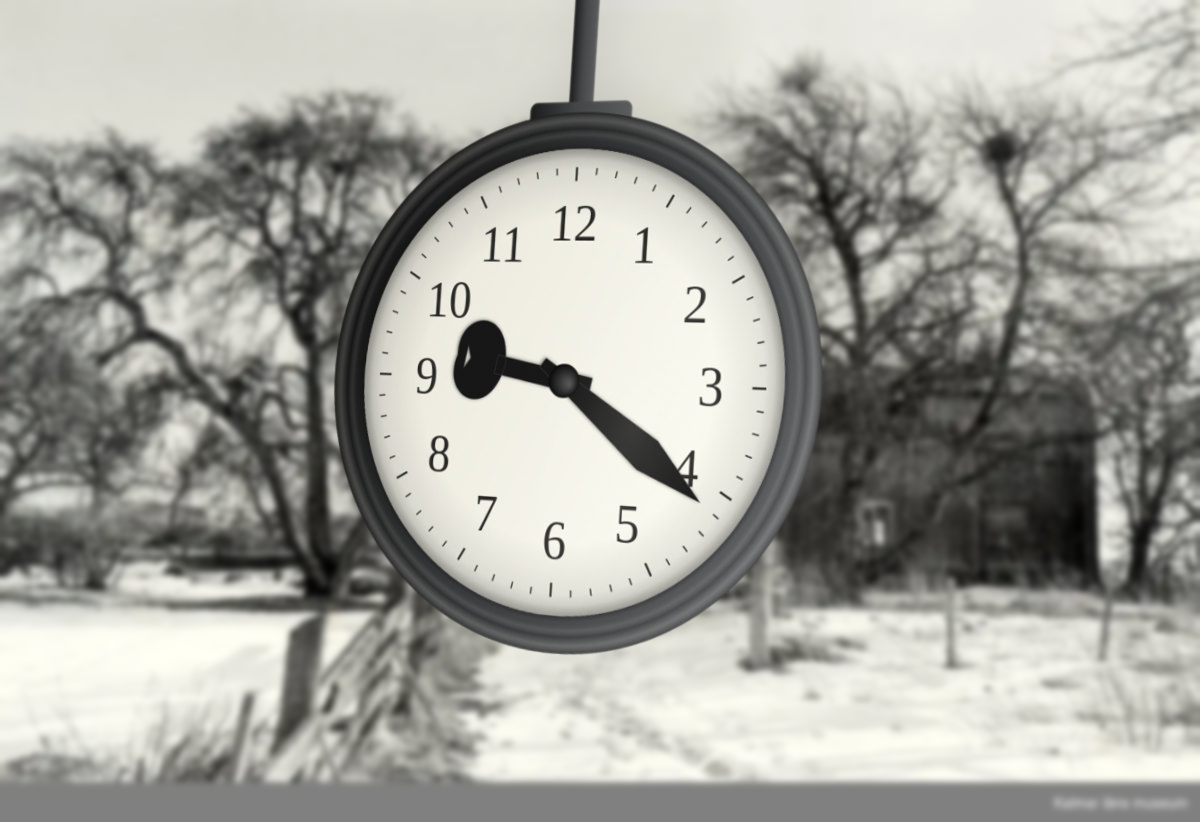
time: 9:21
